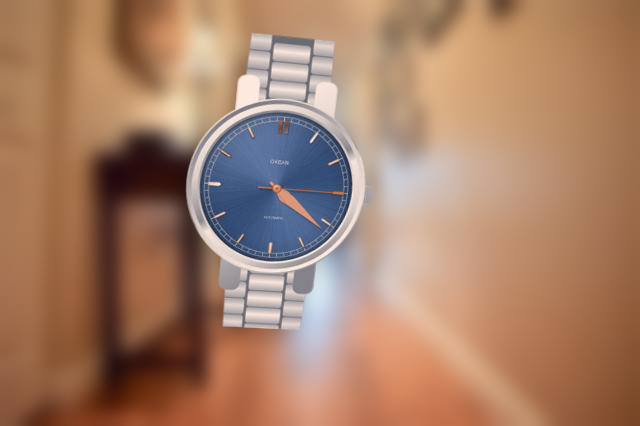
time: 4:21:15
